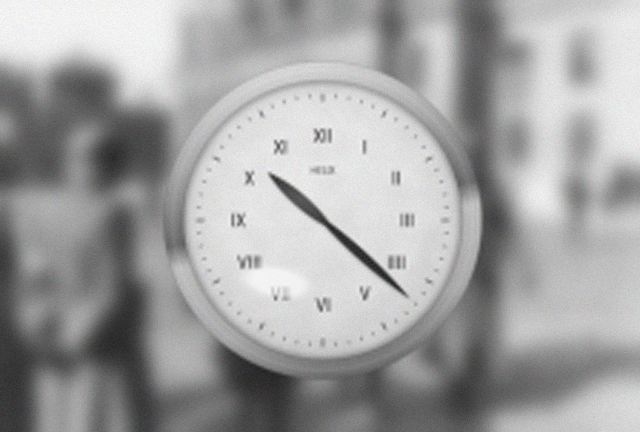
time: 10:22
